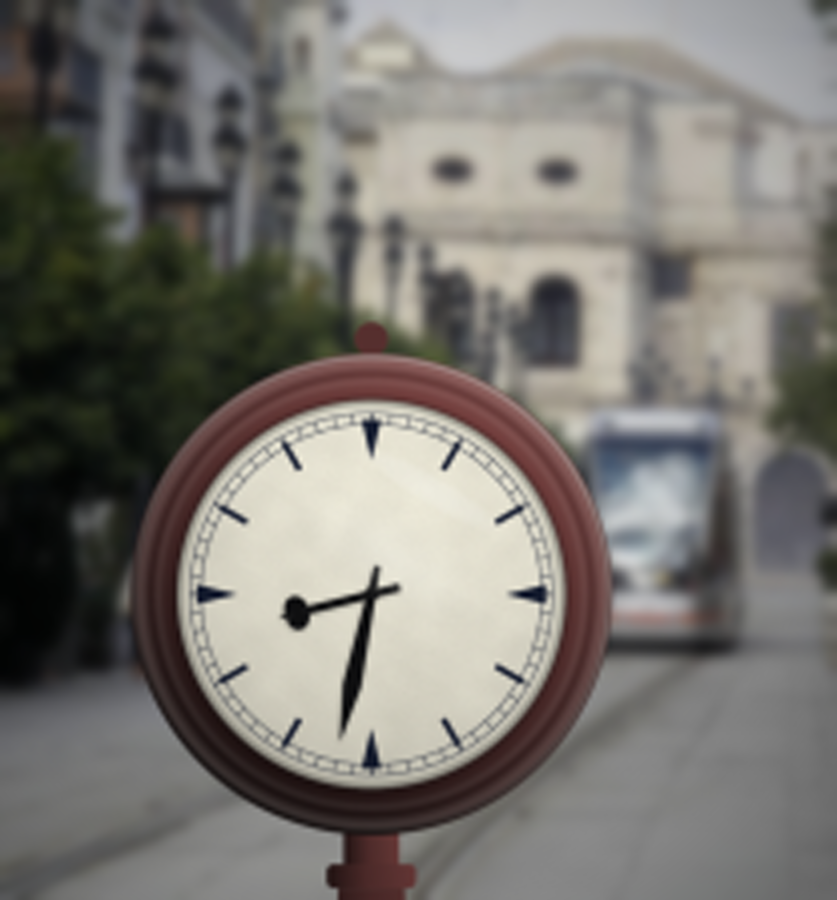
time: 8:32
